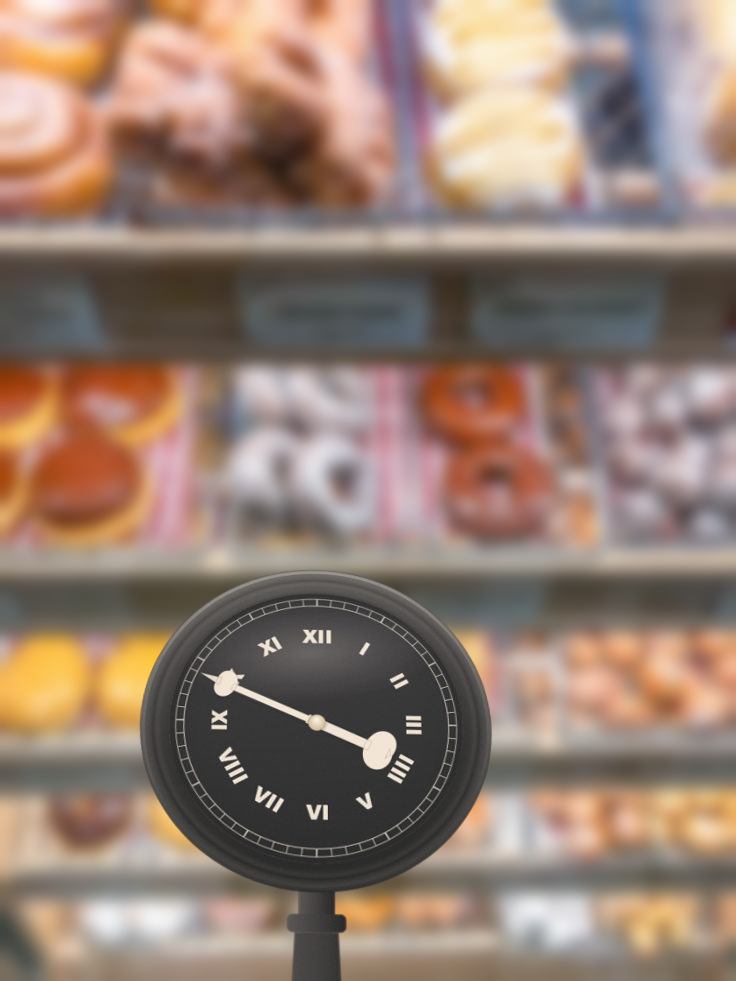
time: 3:49
